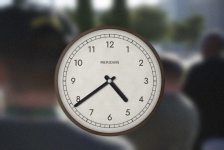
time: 4:39
